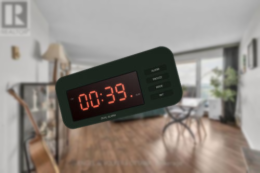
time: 0:39
